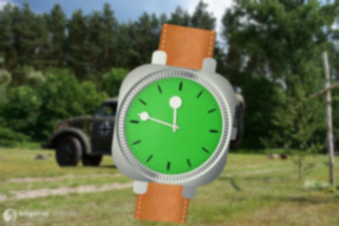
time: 11:47
